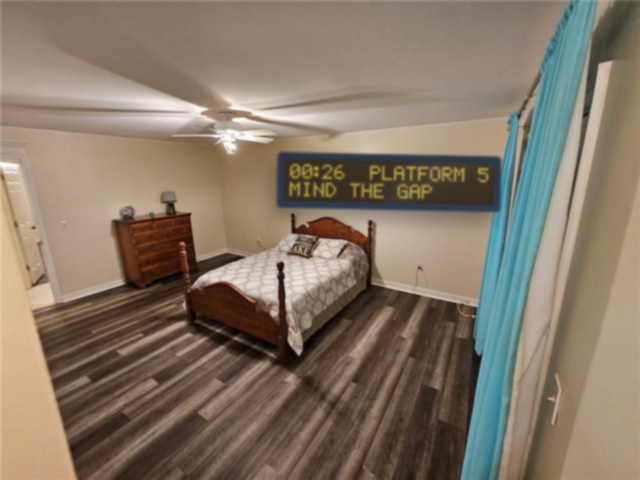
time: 0:26
